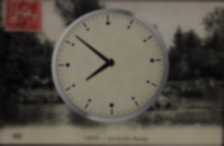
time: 7:52
